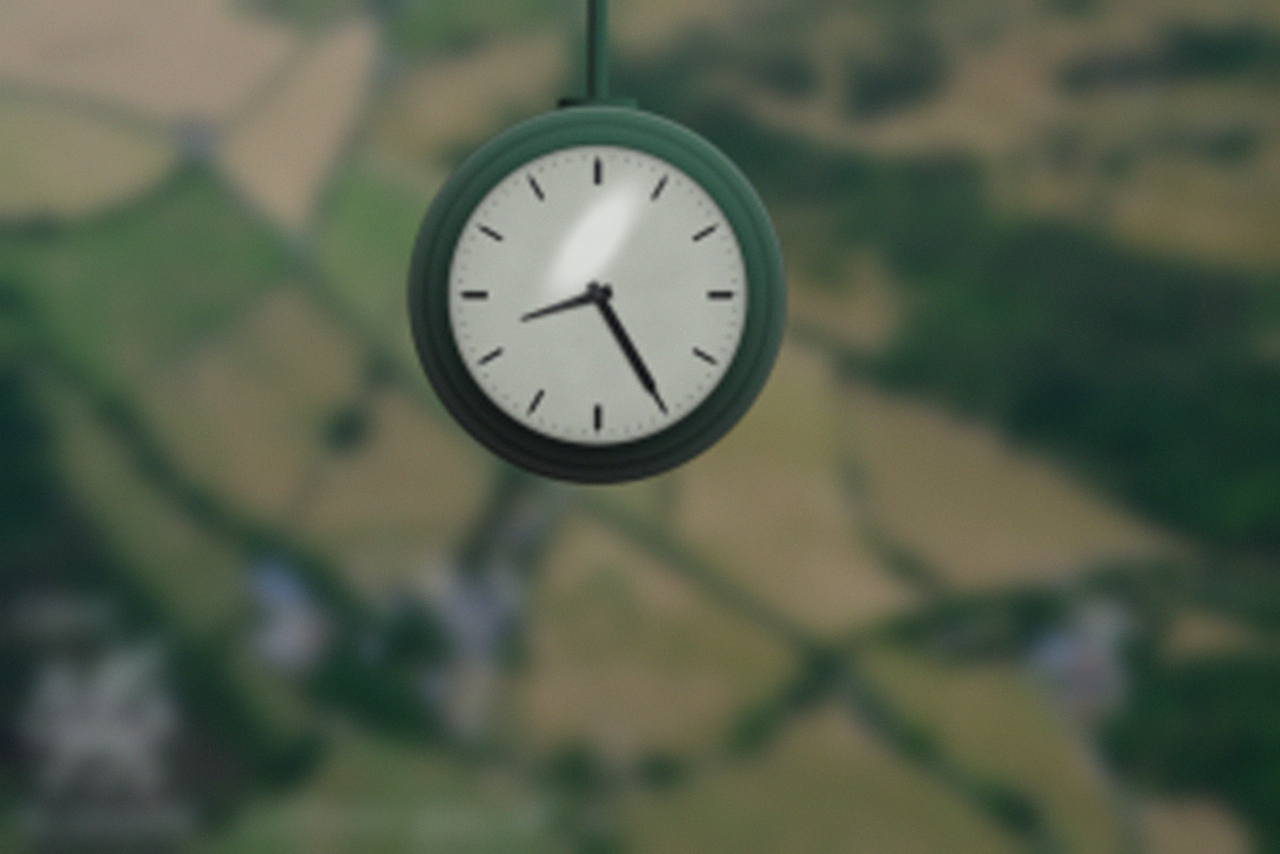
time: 8:25
